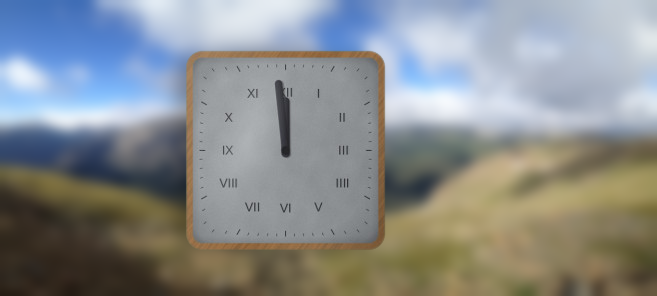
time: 11:59
